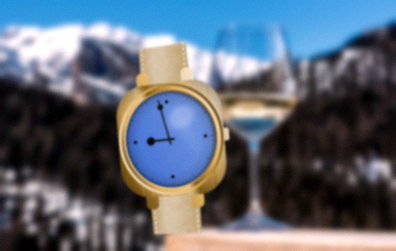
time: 8:58
